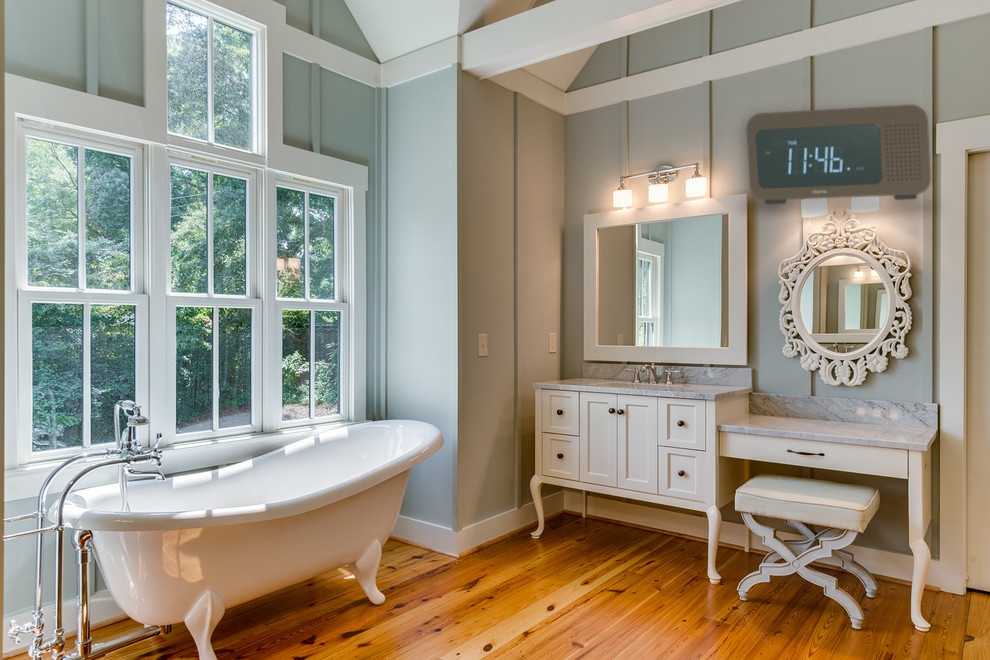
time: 11:46
